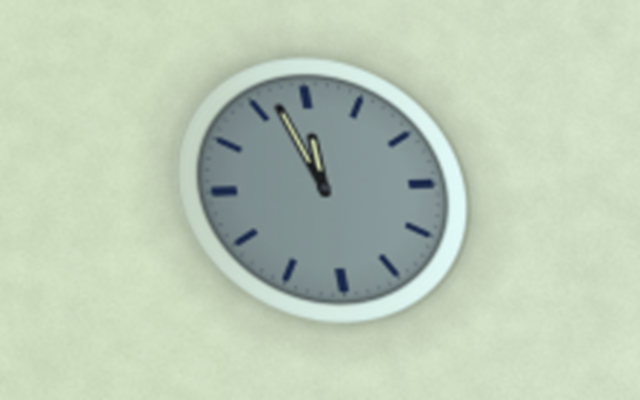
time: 11:57
